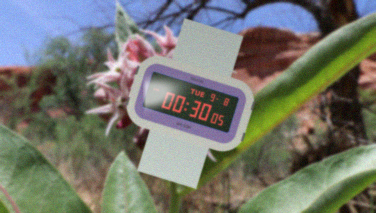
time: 0:30:05
